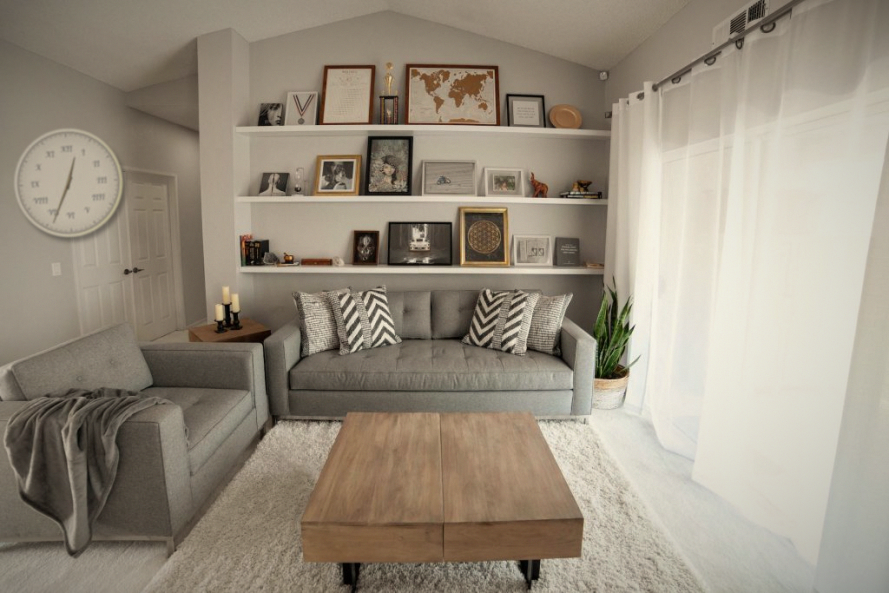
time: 12:34
